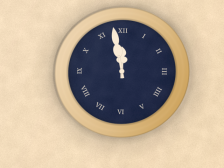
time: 11:58
